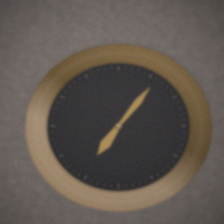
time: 7:06
